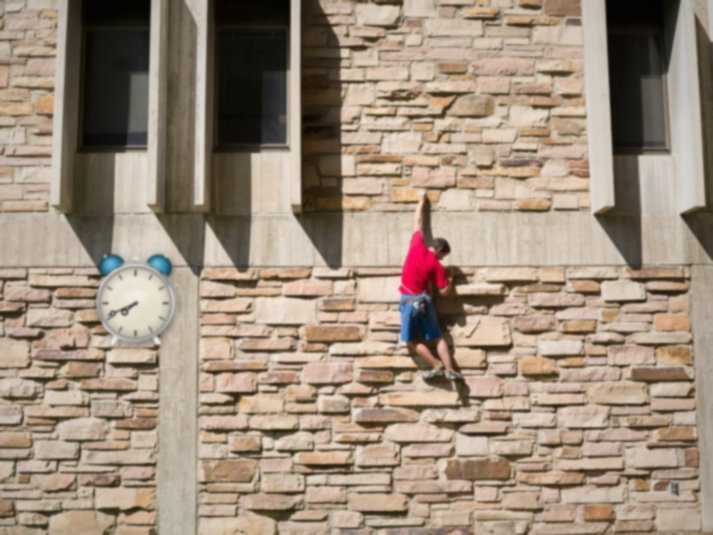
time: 7:41
